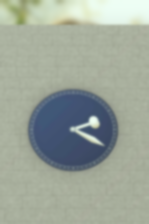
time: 2:20
